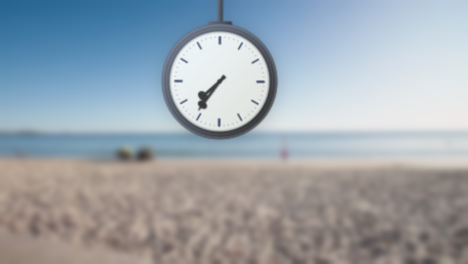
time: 7:36
